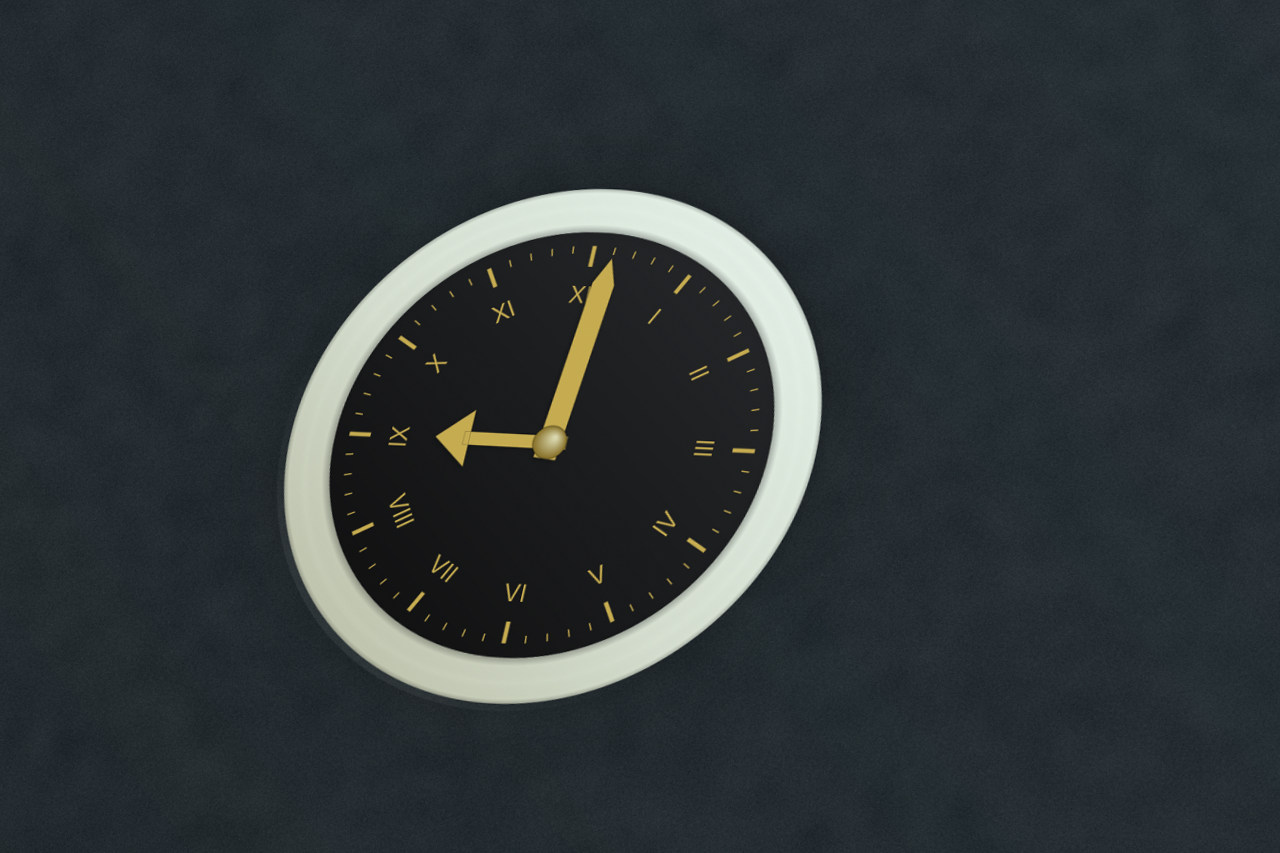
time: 9:01
